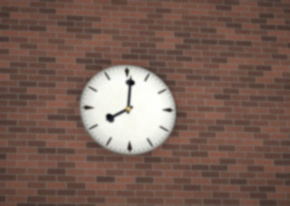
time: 8:01
